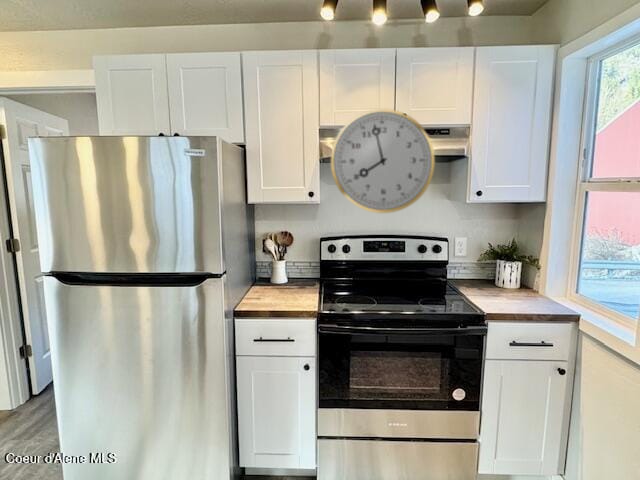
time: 7:58
